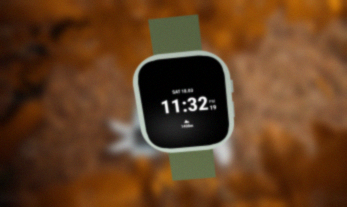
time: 11:32
